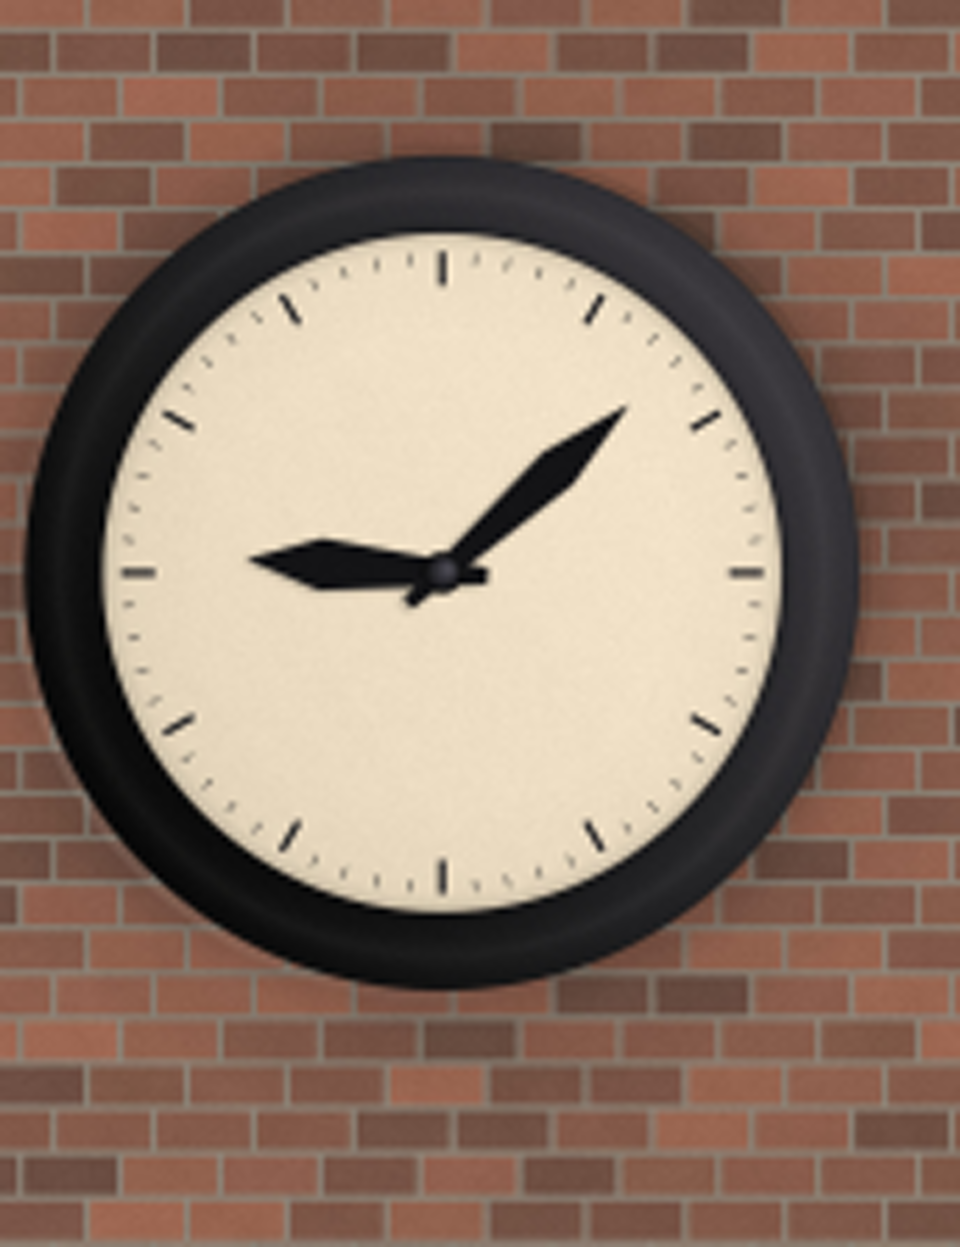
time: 9:08
